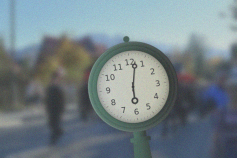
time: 6:02
